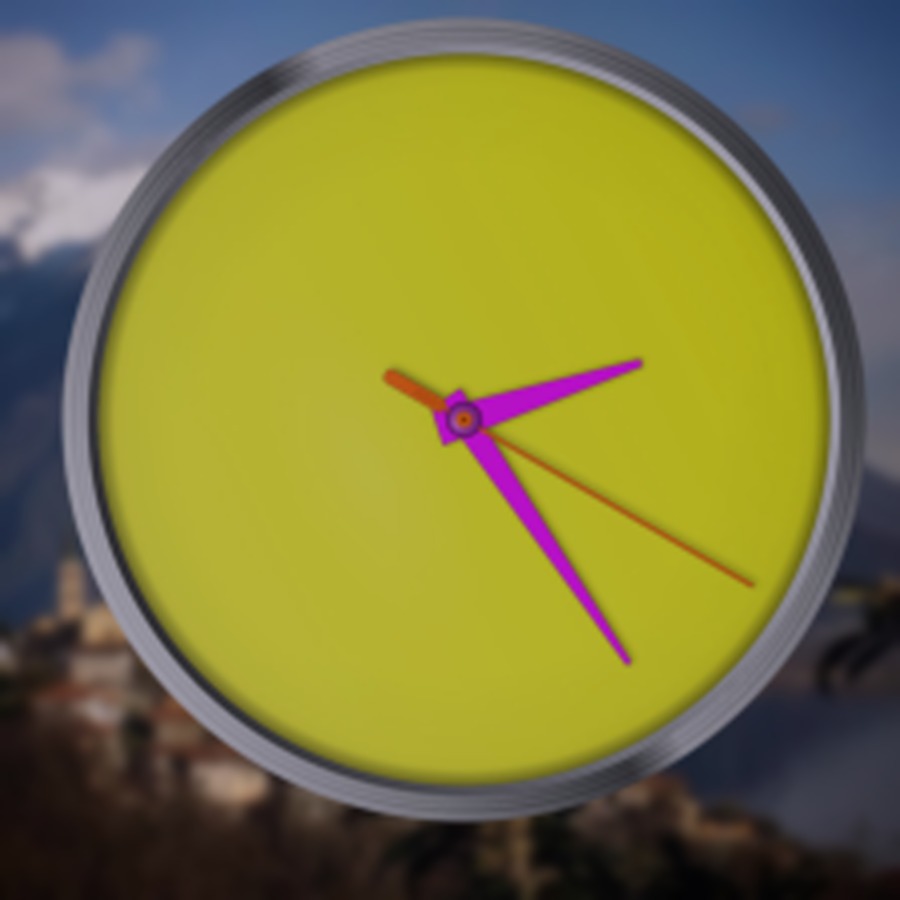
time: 2:24:20
